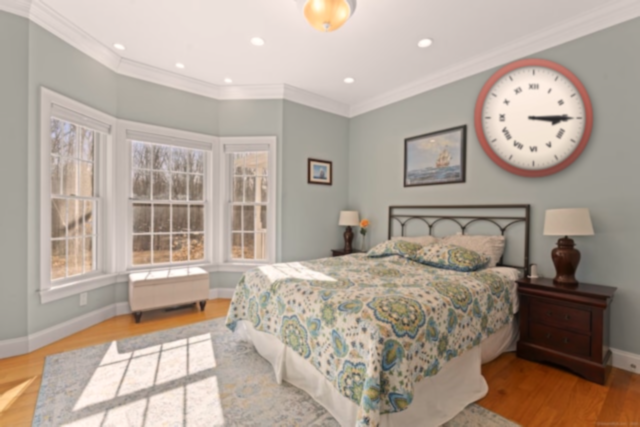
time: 3:15
